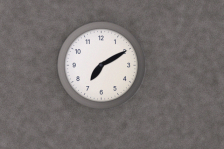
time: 7:10
